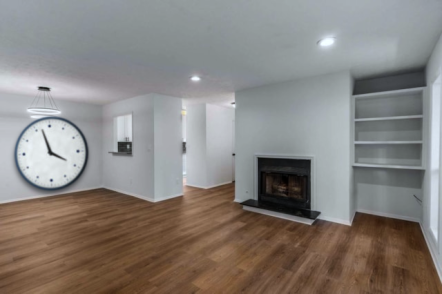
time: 3:57
